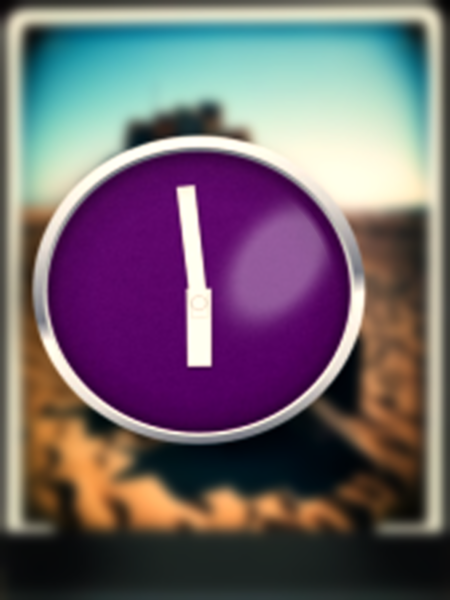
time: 5:59
